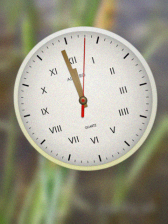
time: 11:59:03
